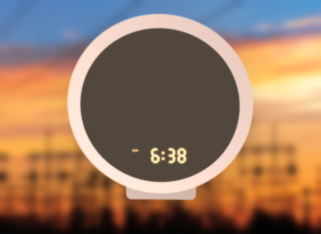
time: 6:38
